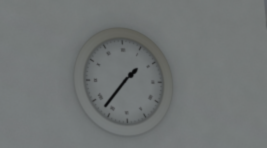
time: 1:37
